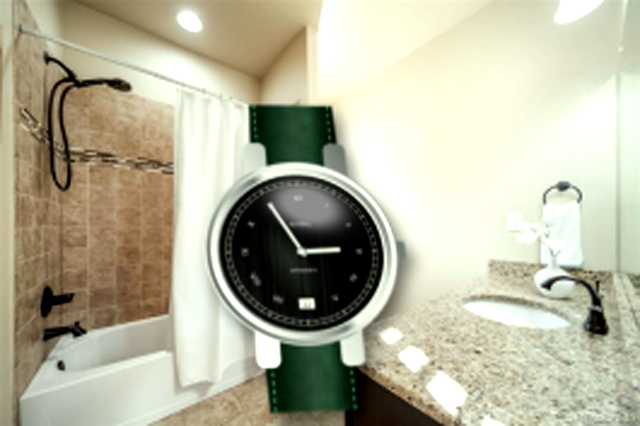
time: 2:55
